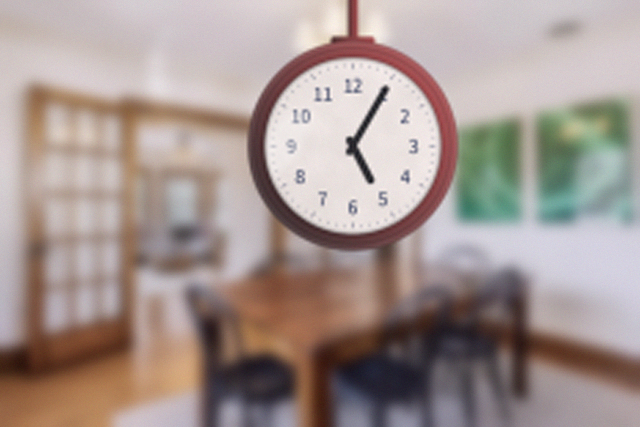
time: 5:05
